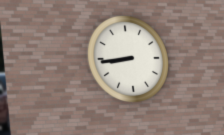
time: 8:44
